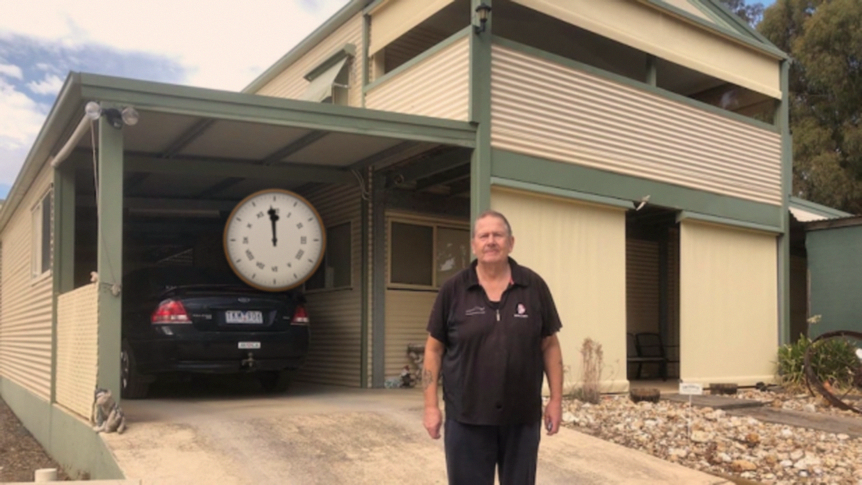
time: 11:59
